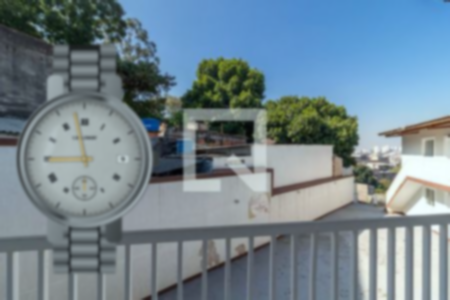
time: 8:58
